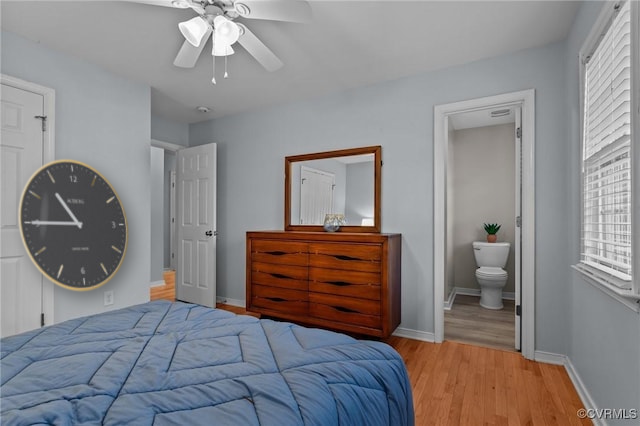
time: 10:45
